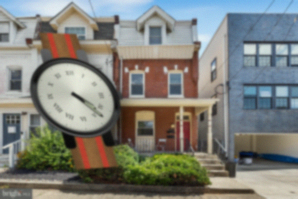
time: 4:23
